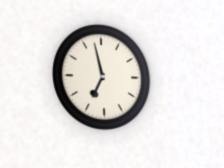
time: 6:58
